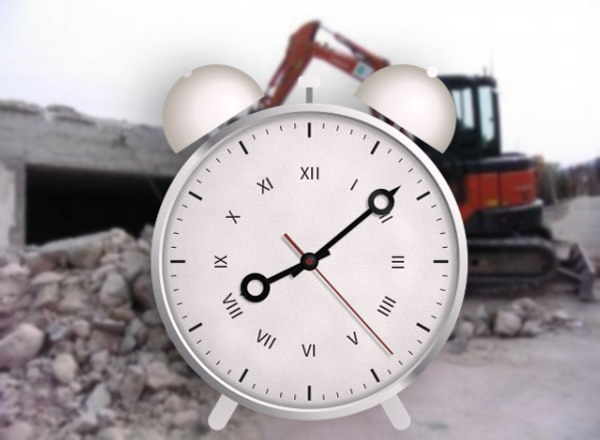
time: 8:08:23
